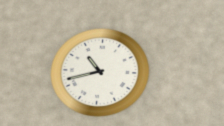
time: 10:42
